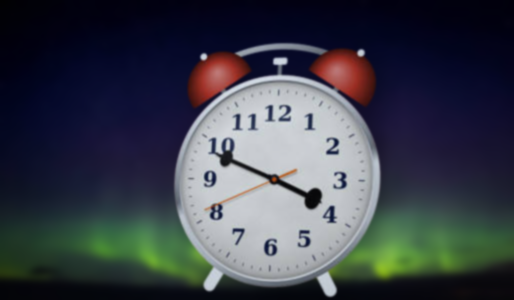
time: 3:48:41
